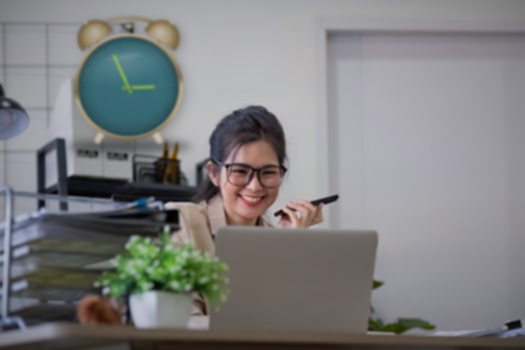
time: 2:56
